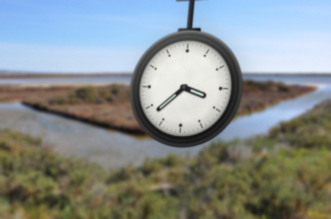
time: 3:38
